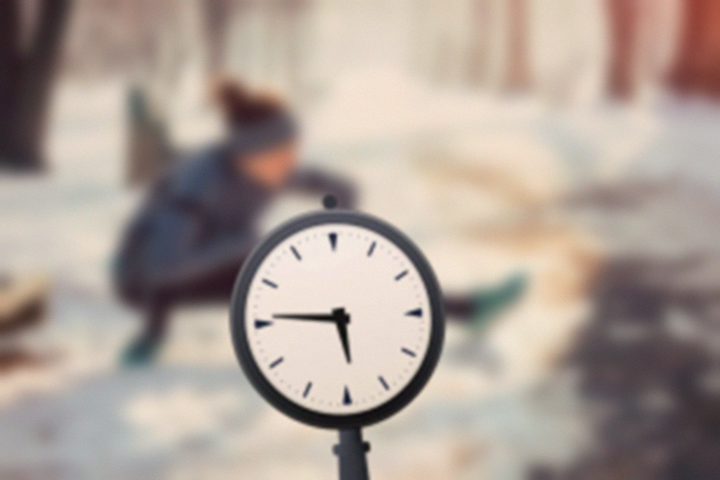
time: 5:46
